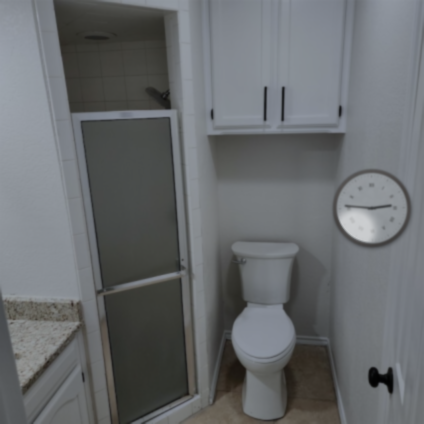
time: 2:46
